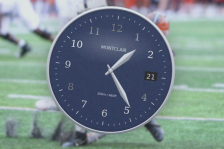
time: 1:24
